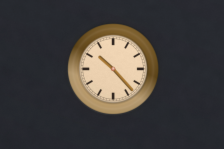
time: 10:23
